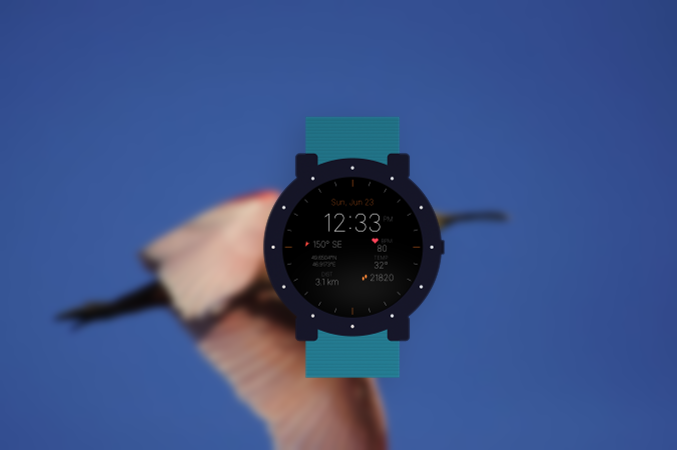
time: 12:33
